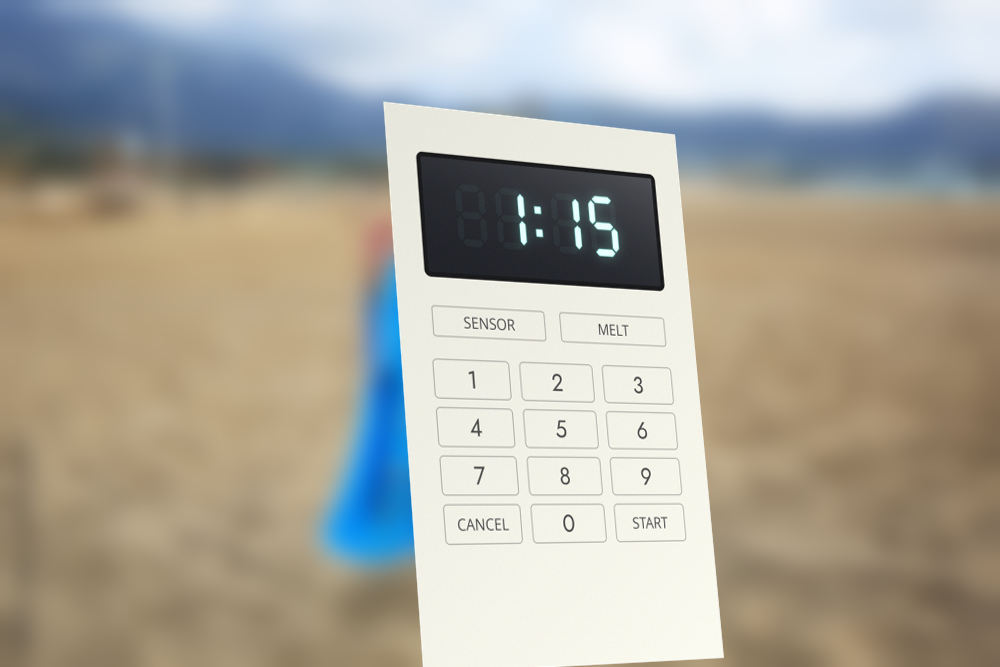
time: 1:15
